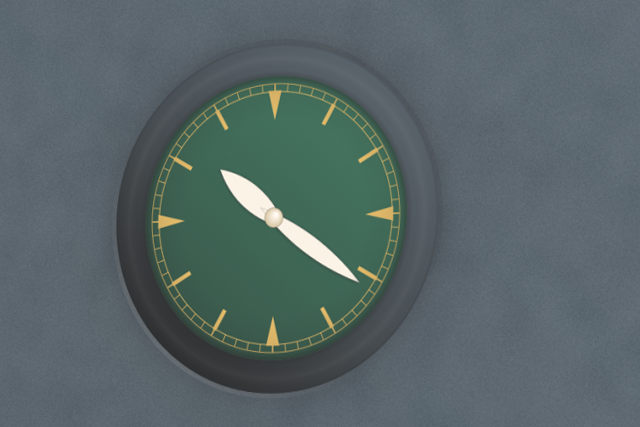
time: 10:21
